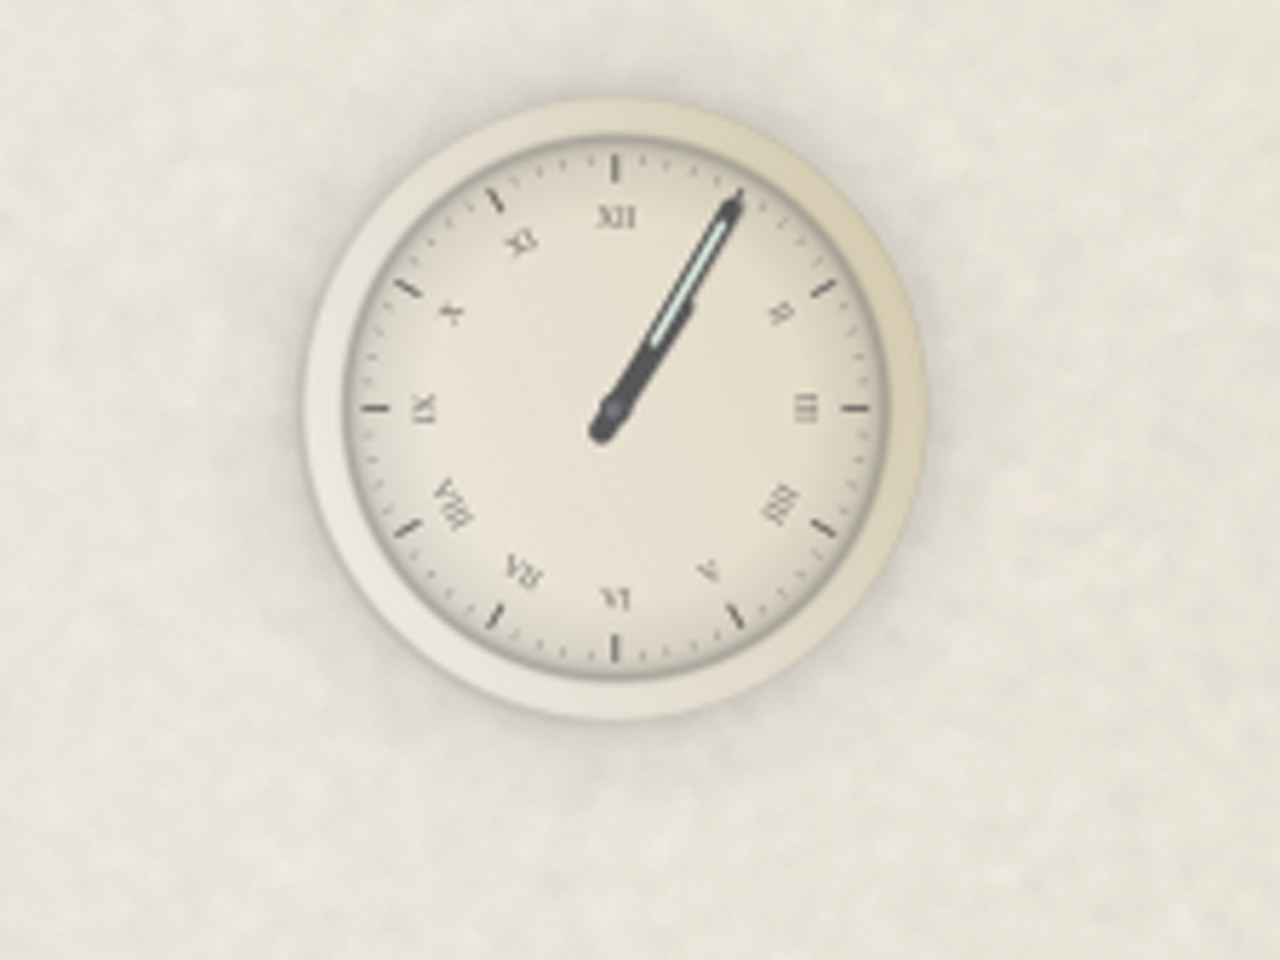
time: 1:05
